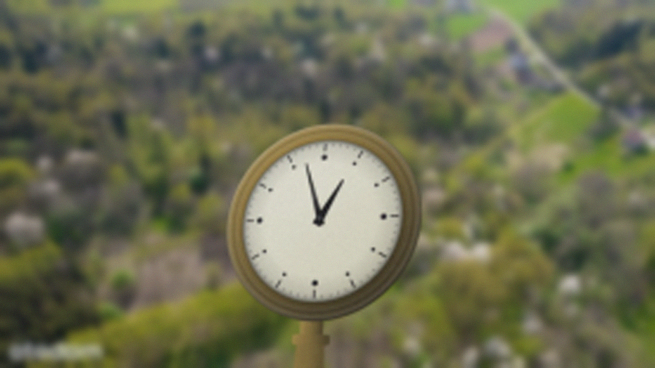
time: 12:57
